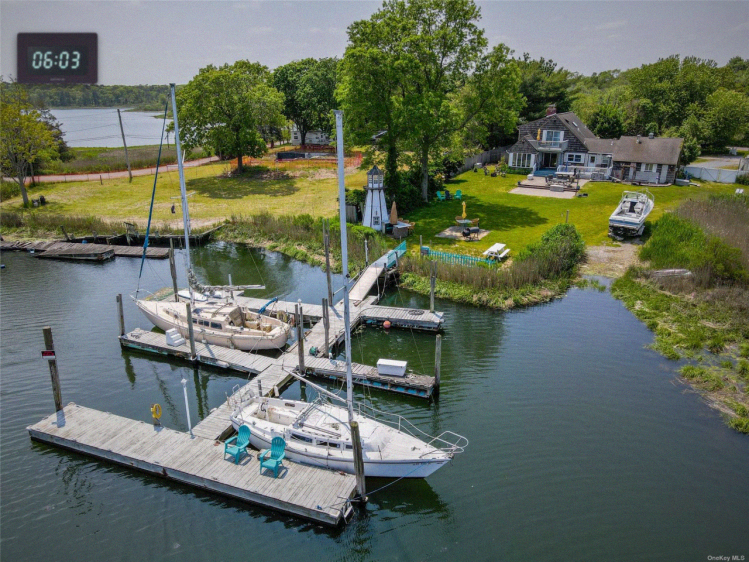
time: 6:03
